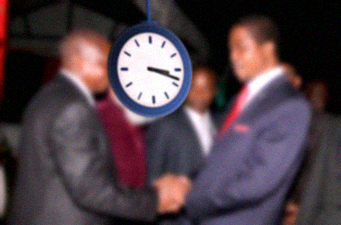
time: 3:18
